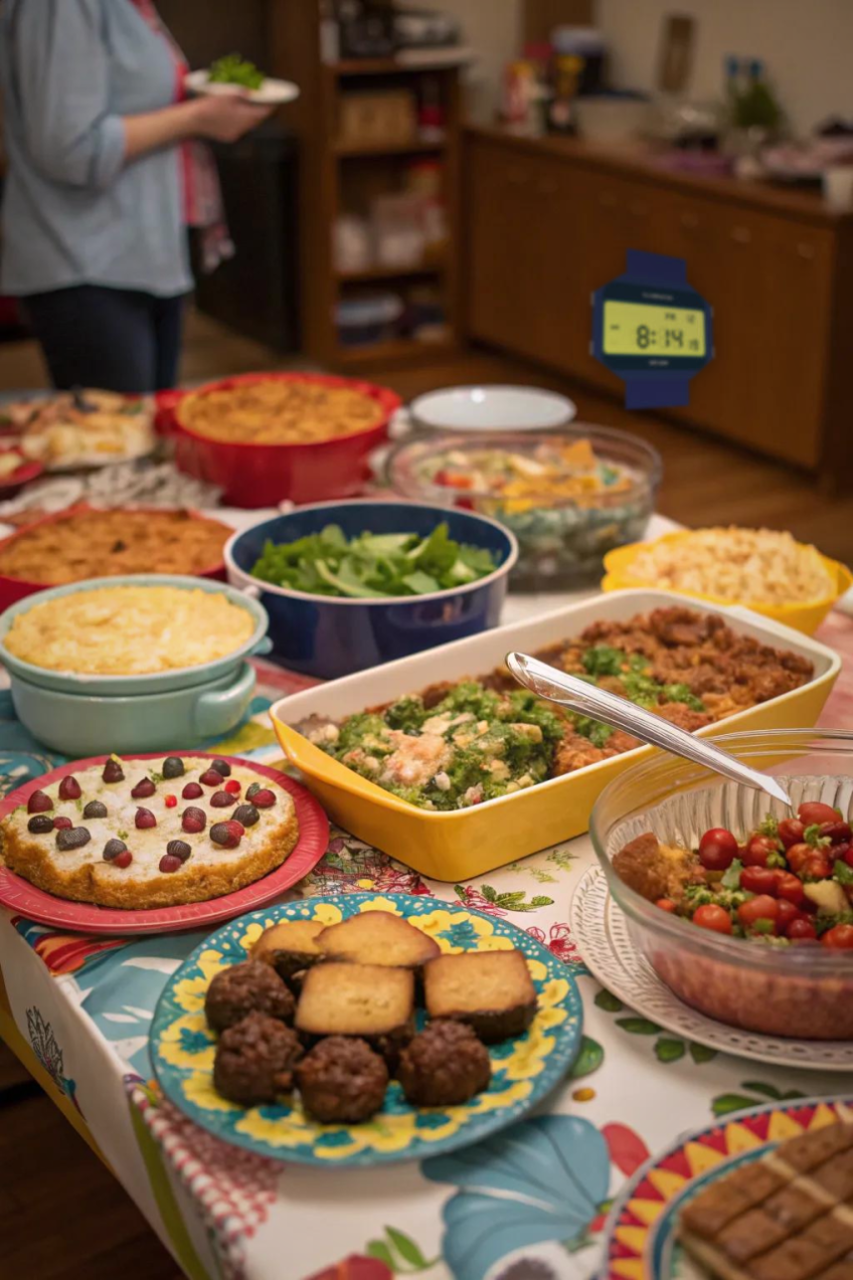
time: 8:14
